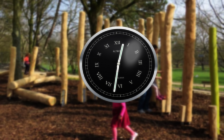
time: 12:32
